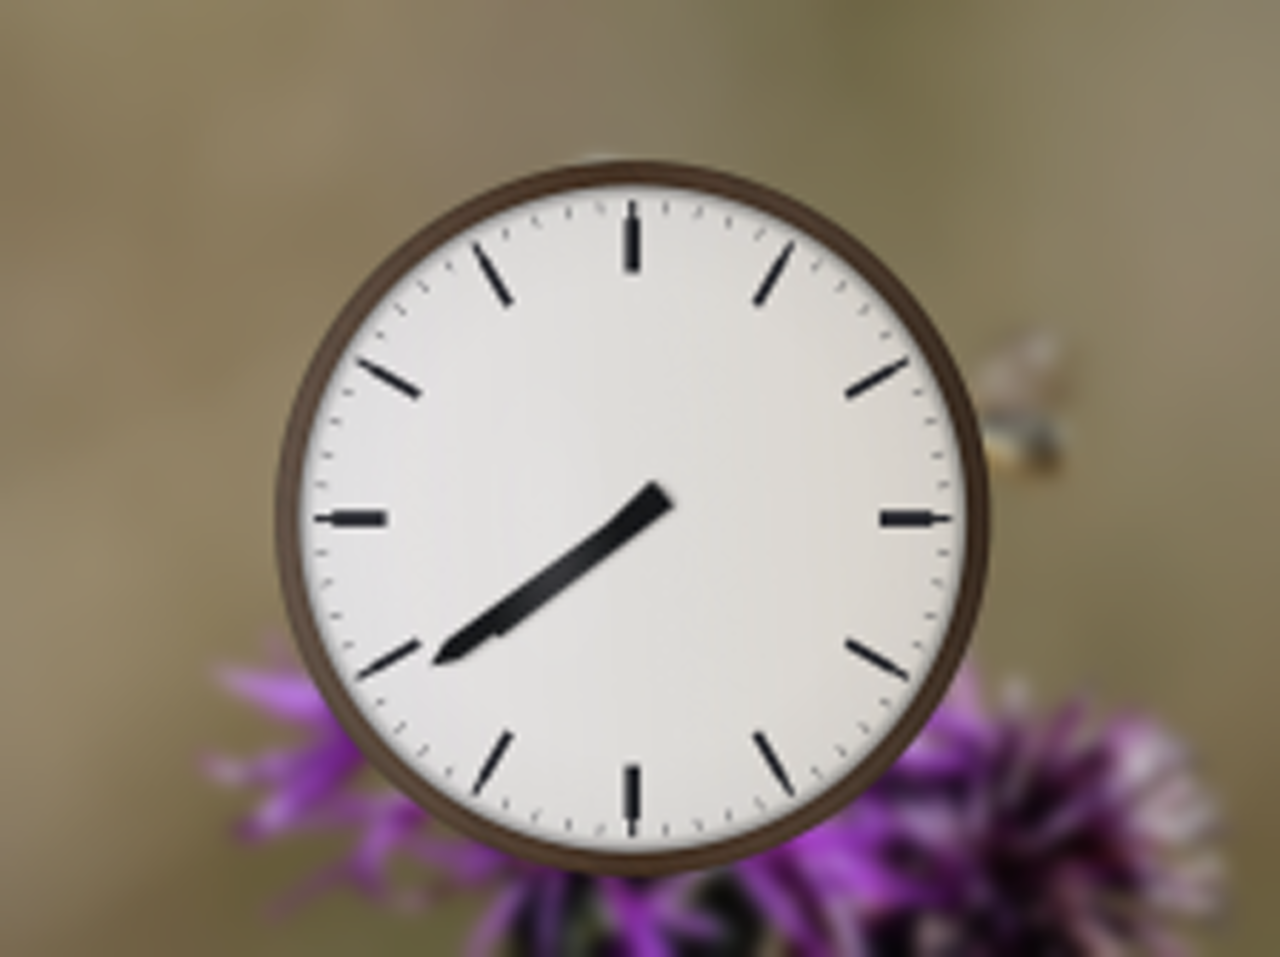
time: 7:39
